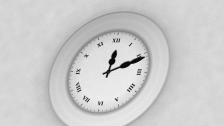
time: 12:11
